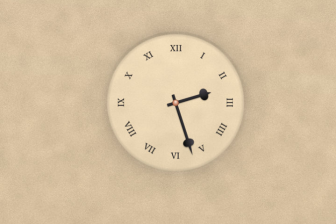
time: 2:27
